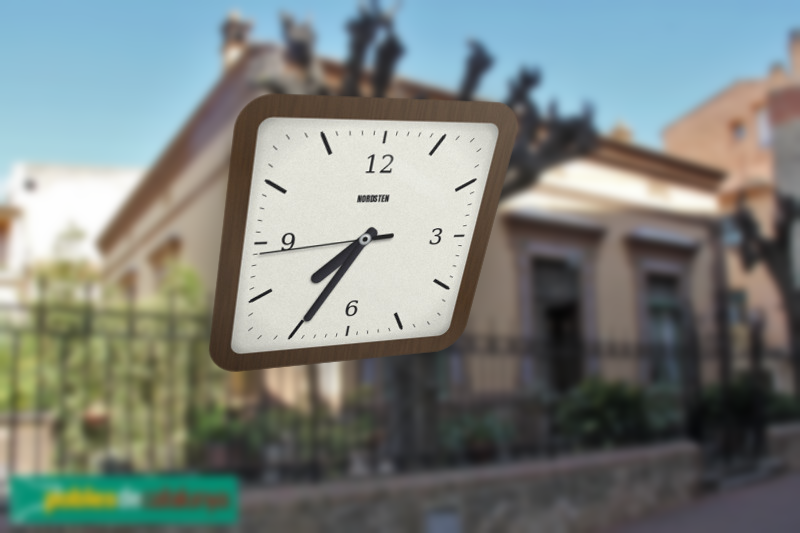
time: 7:34:44
